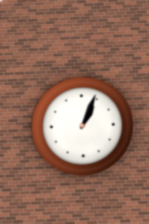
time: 1:04
